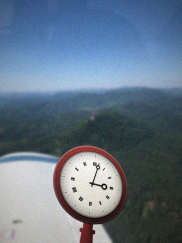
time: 3:02
